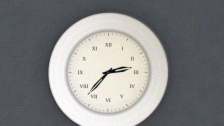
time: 2:37
